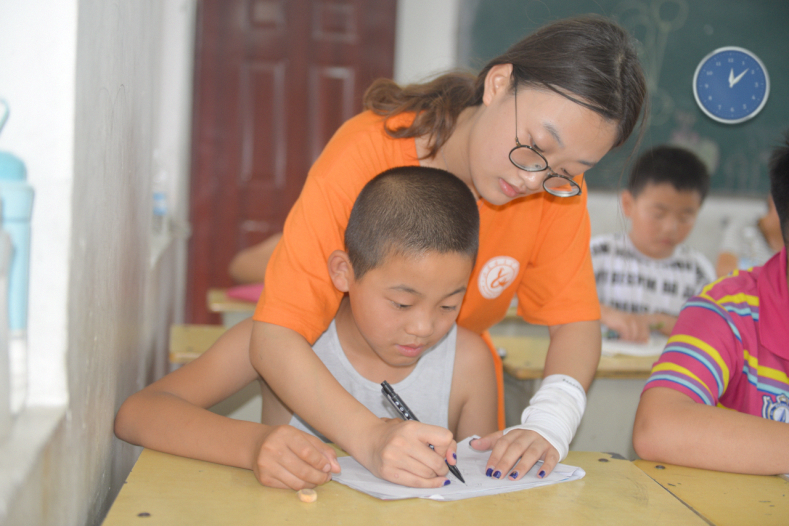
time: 12:08
